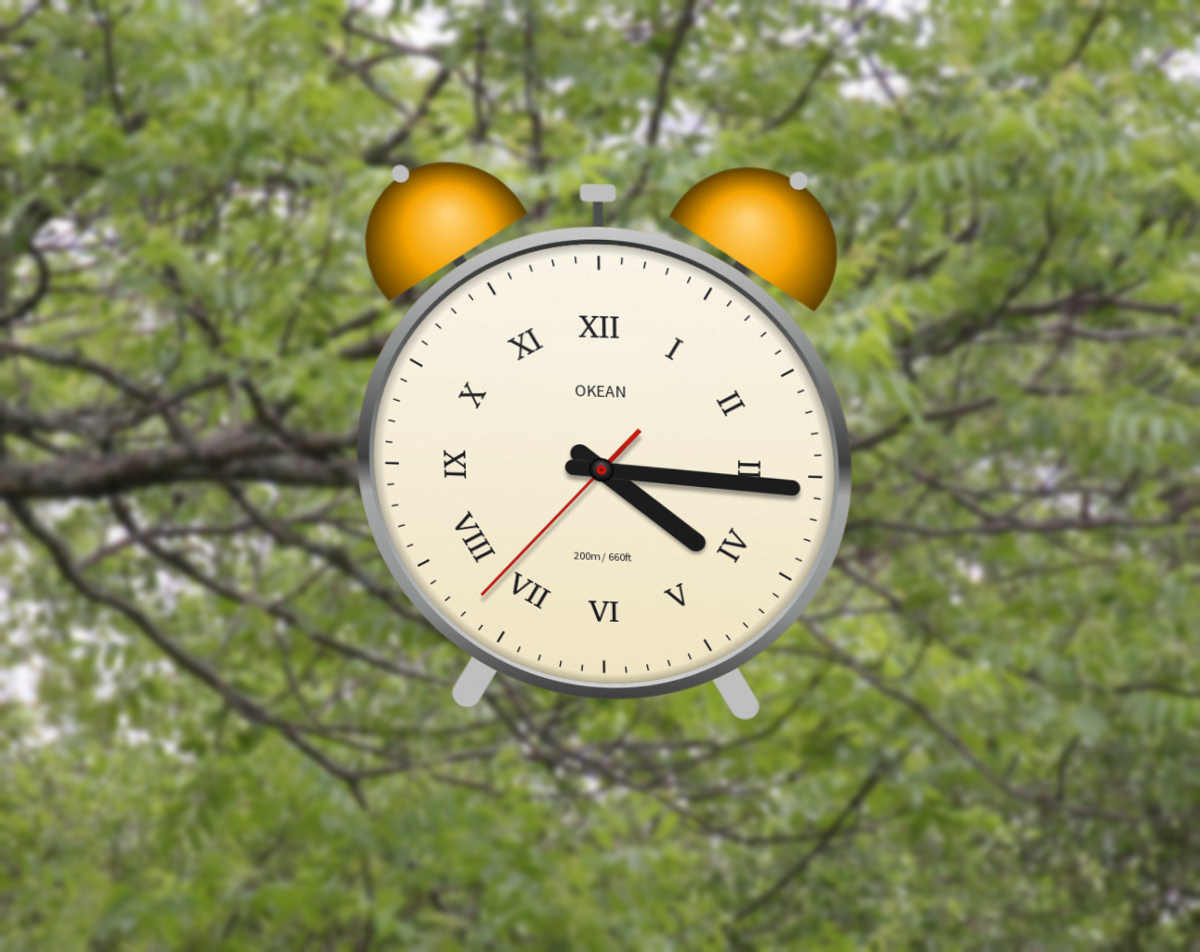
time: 4:15:37
